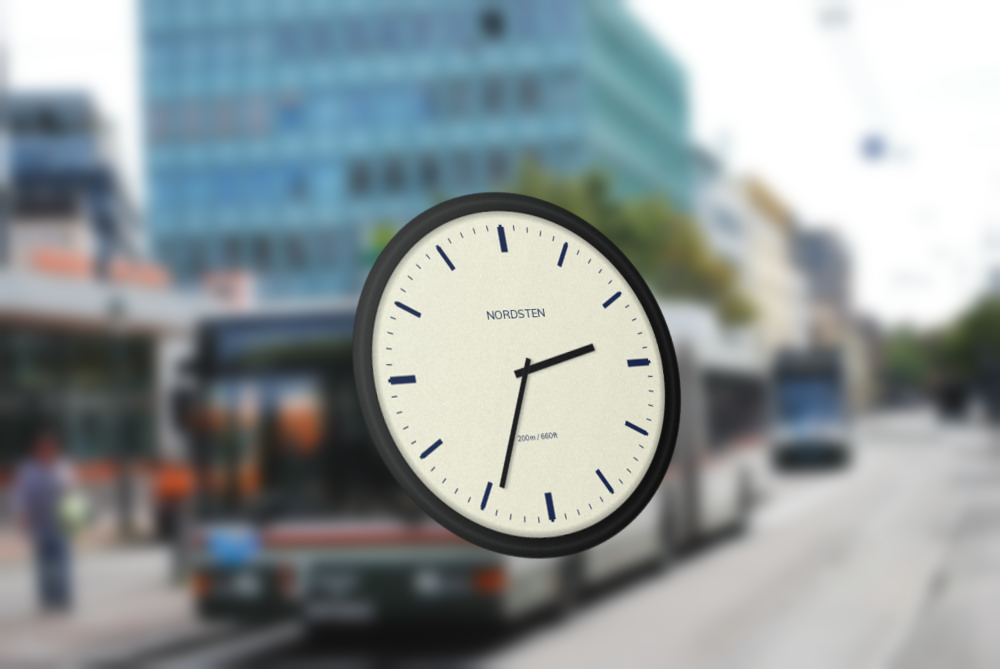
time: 2:34
